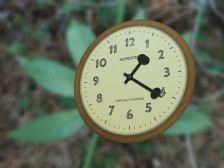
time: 1:21
